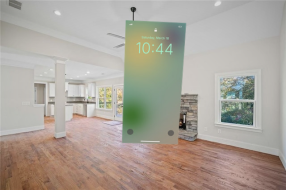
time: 10:44
